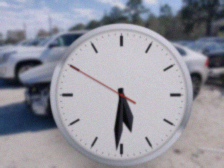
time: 5:30:50
